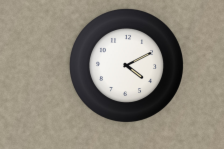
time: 4:10
